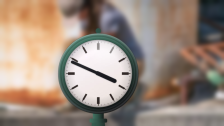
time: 3:49
